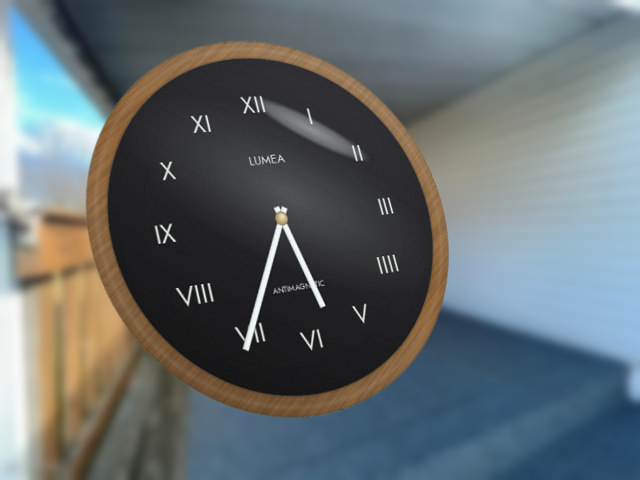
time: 5:35
